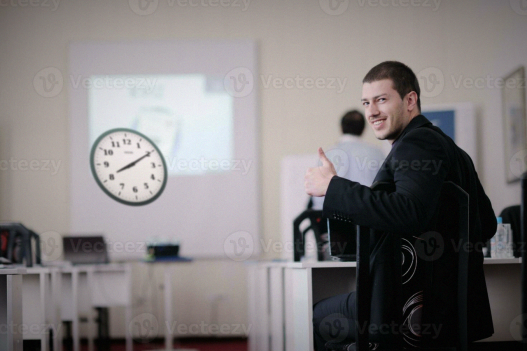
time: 8:10
